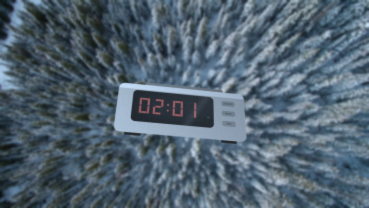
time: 2:01
